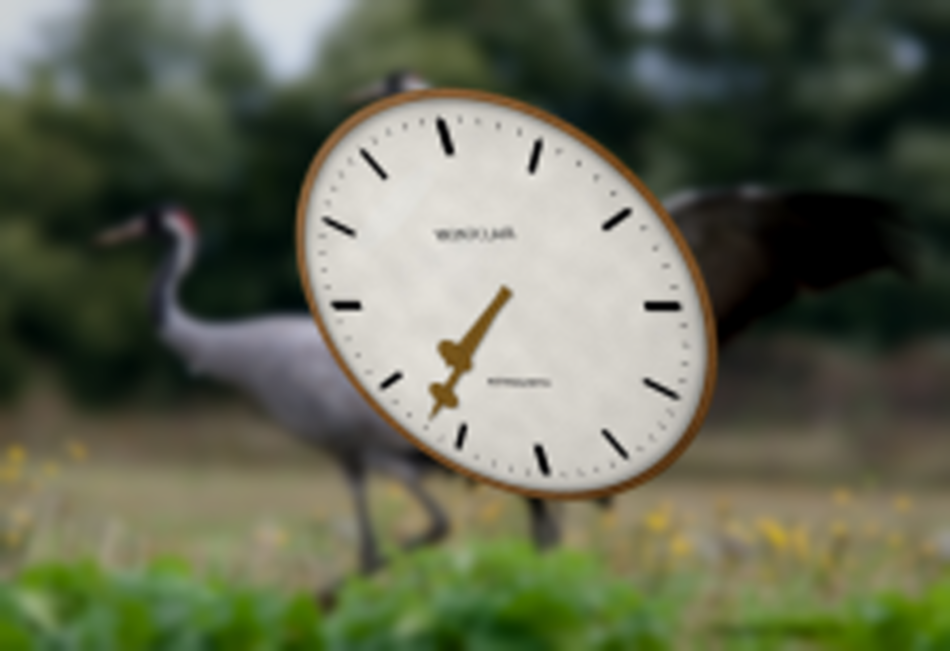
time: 7:37
